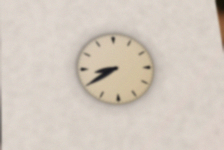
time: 8:40
